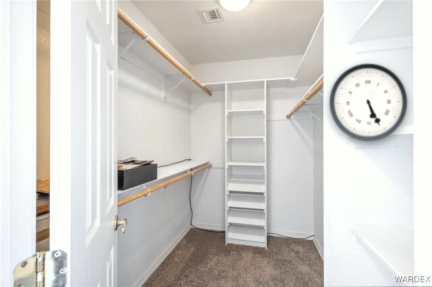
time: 5:26
